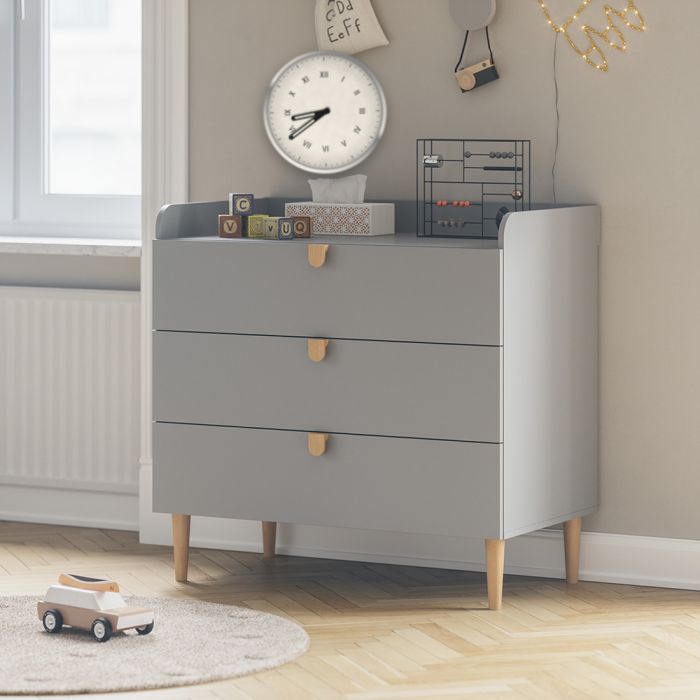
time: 8:39
